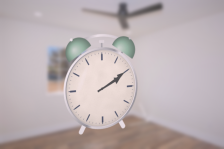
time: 2:10
